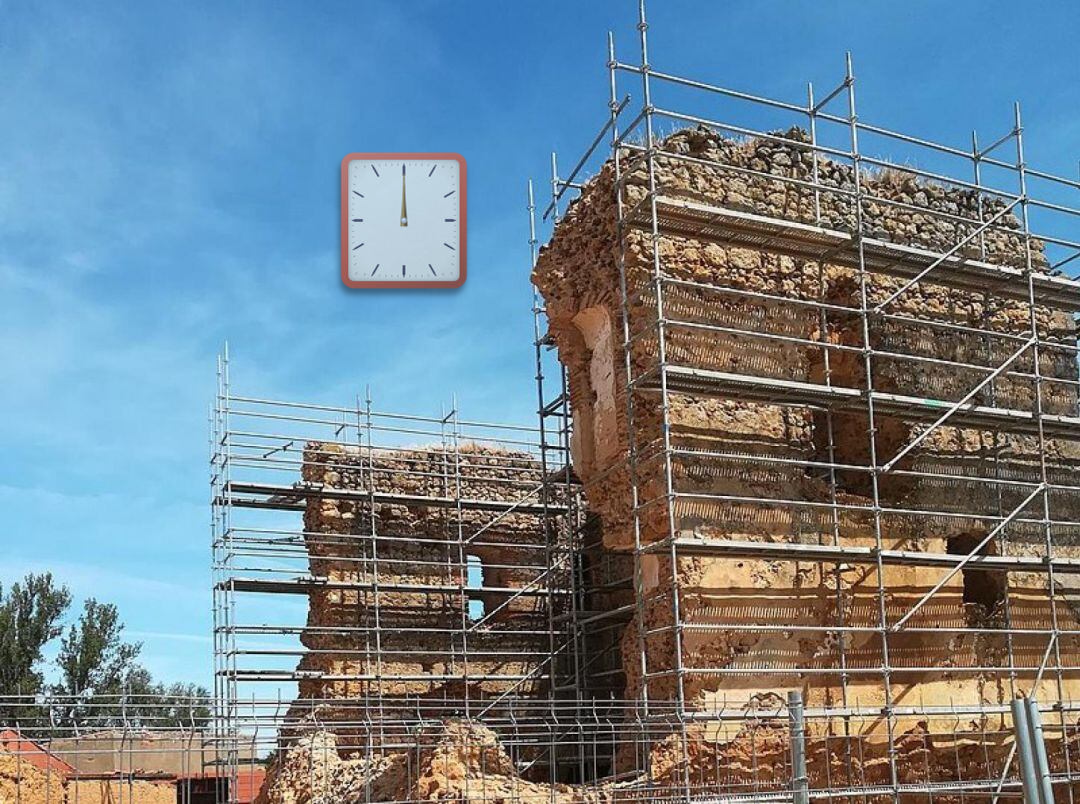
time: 12:00
